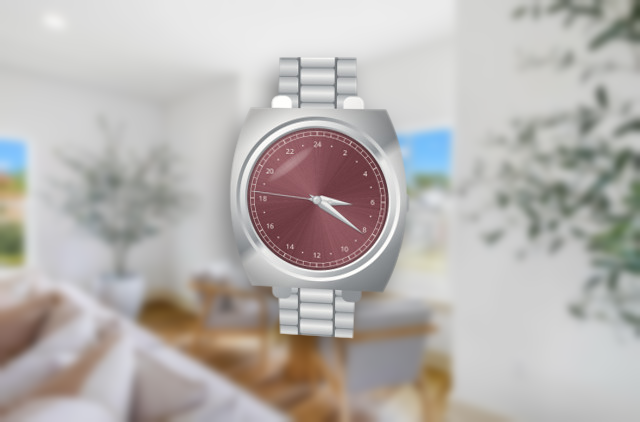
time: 6:20:46
